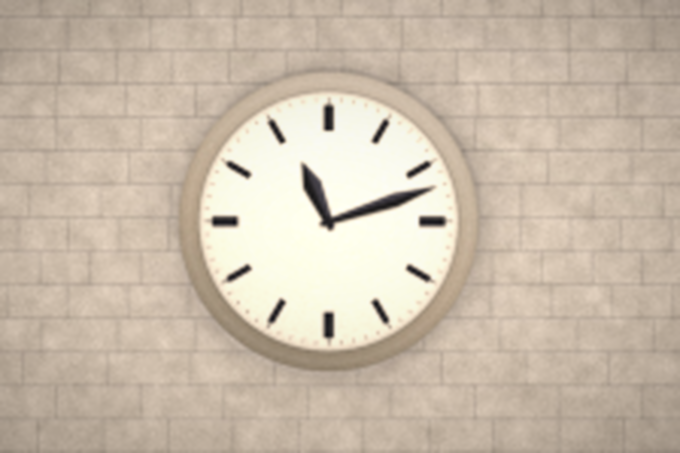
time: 11:12
